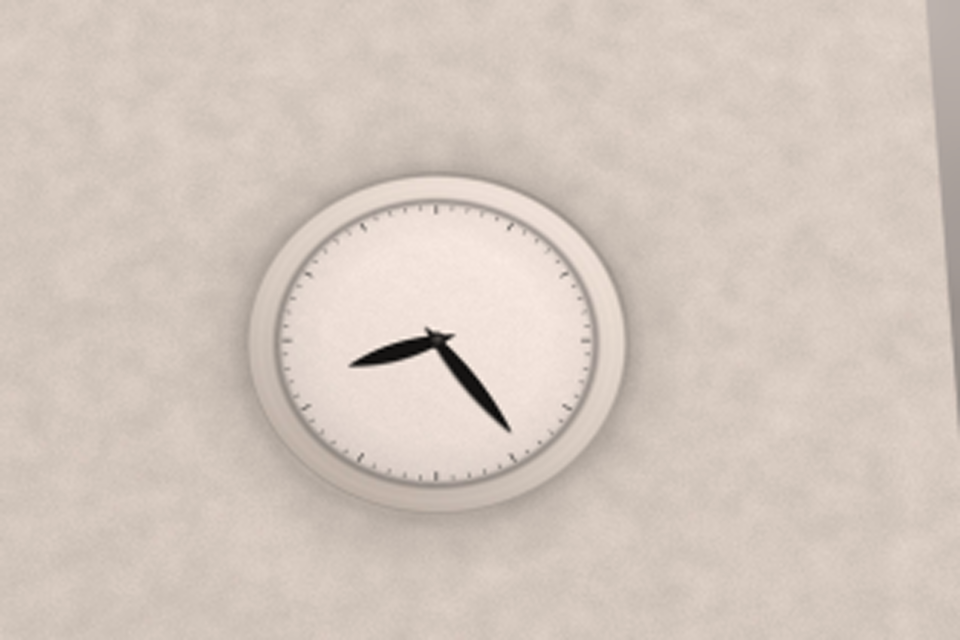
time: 8:24
